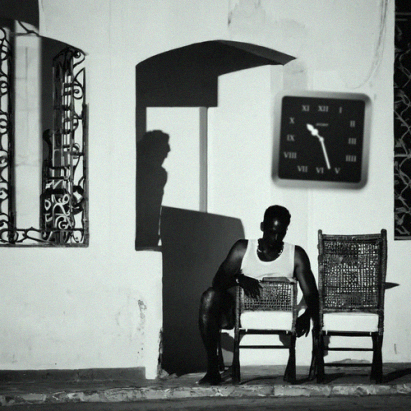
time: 10:27
